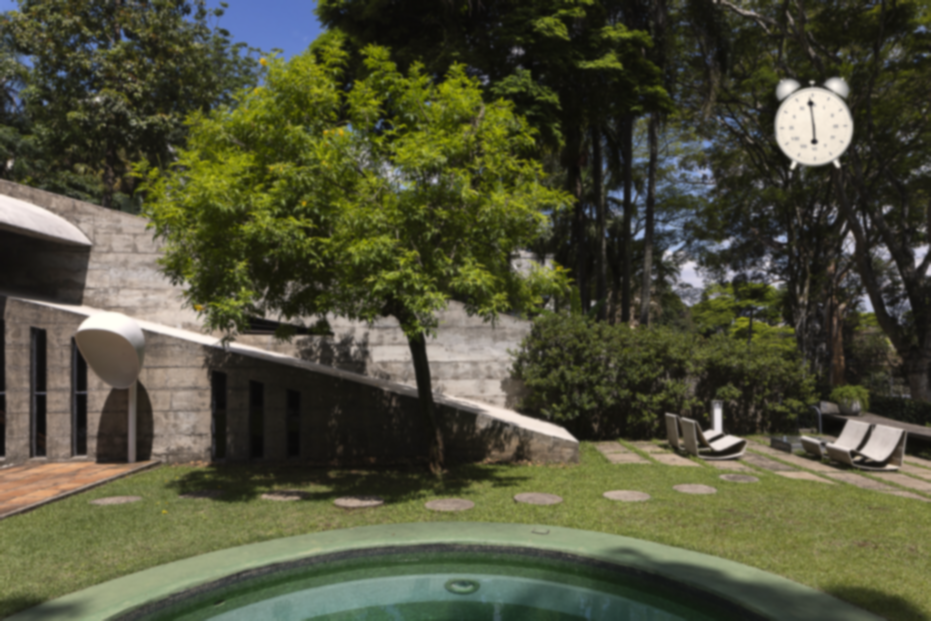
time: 5:59
